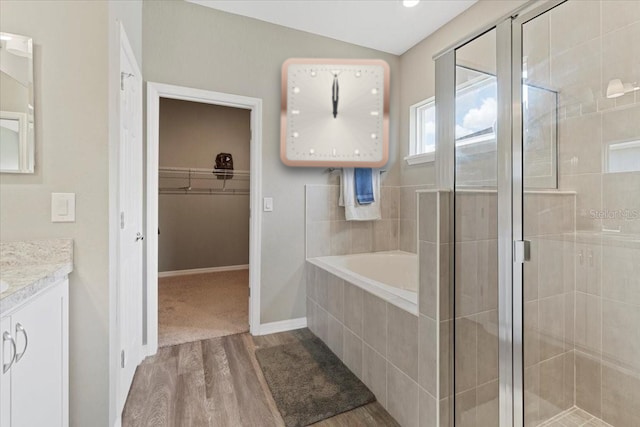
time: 12:00
